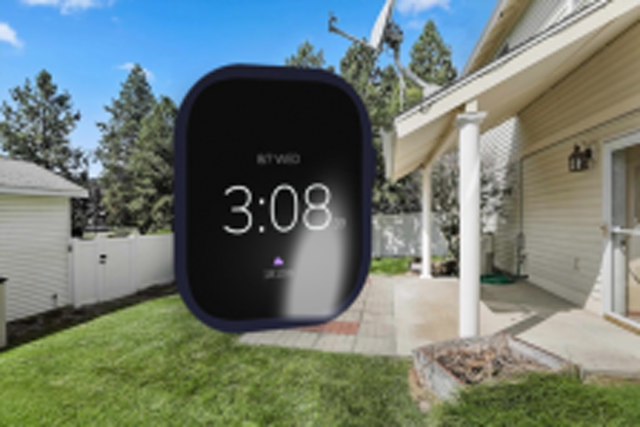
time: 3:08
